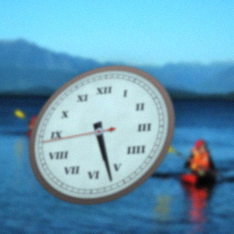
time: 5:26:44
